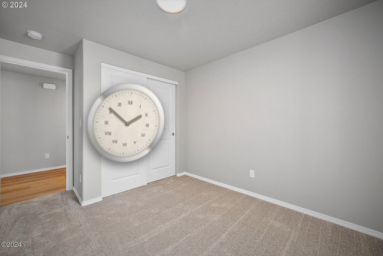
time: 1:51
